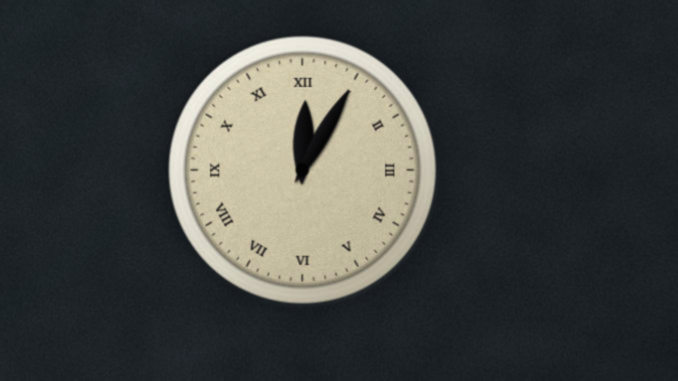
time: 12:05
